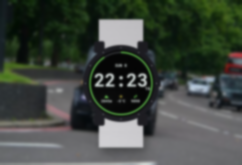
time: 22:23
